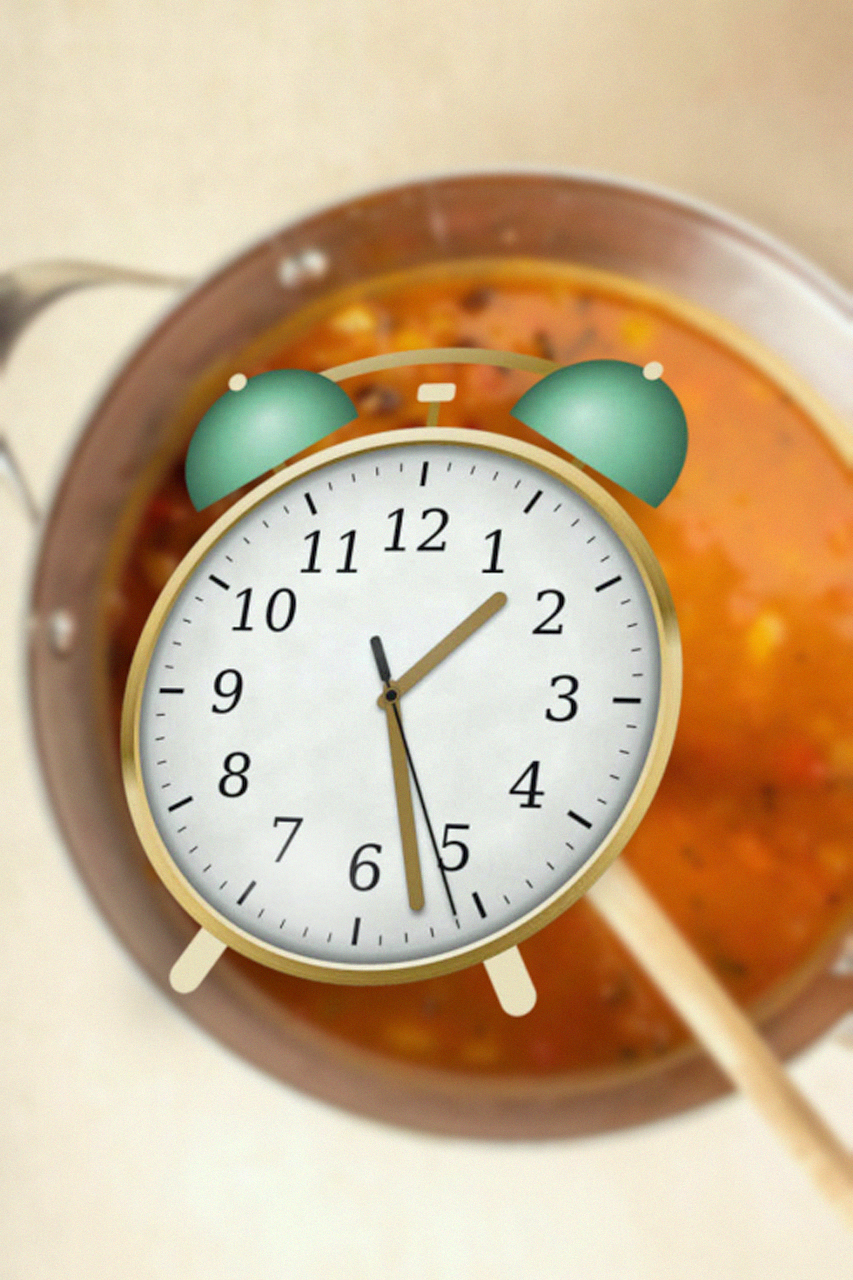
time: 1:27:26
